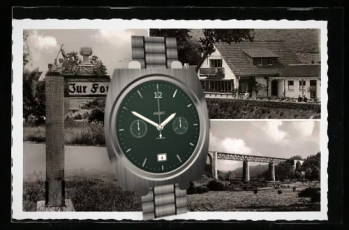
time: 1:50
